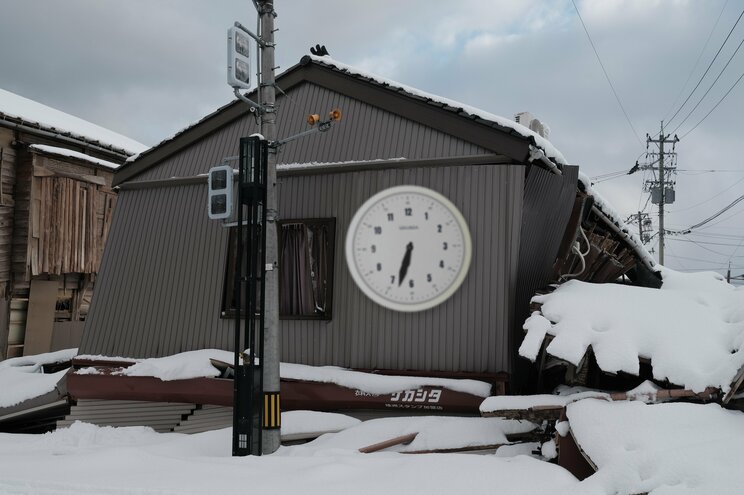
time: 6:33
